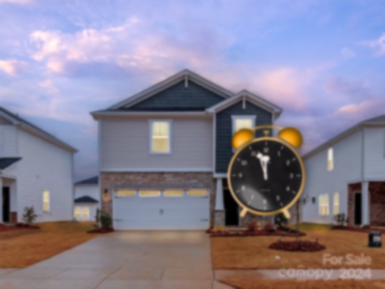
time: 11:57
